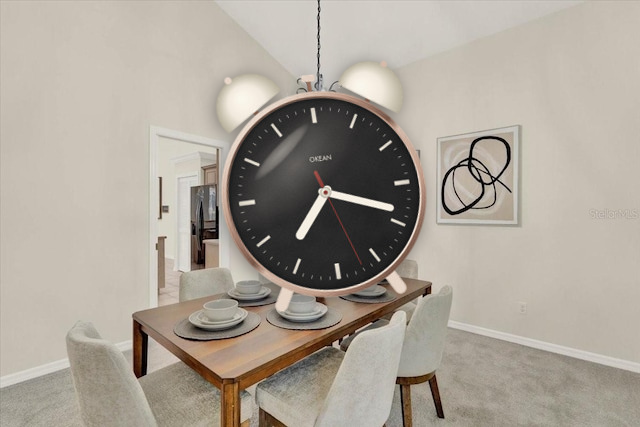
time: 7:18:27
